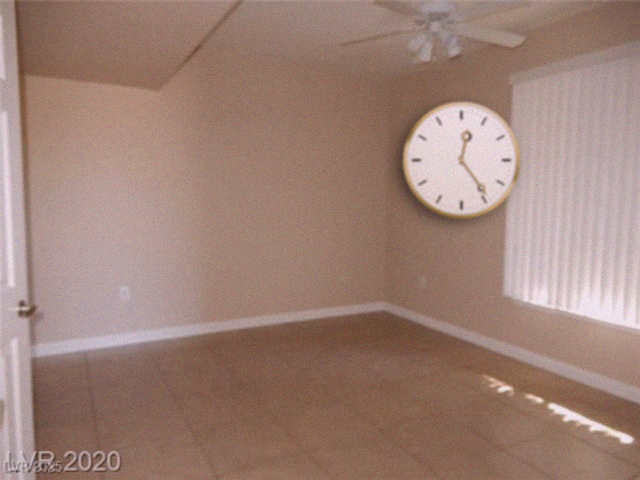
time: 12:24
